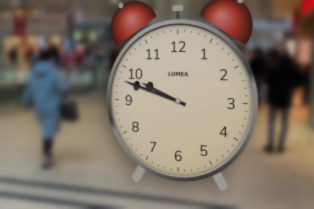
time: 9:48
